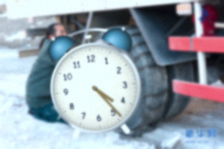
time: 4:24
